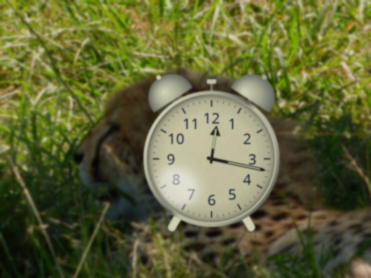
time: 12:17
